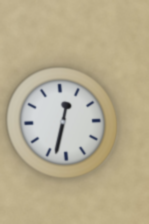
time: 12:33
